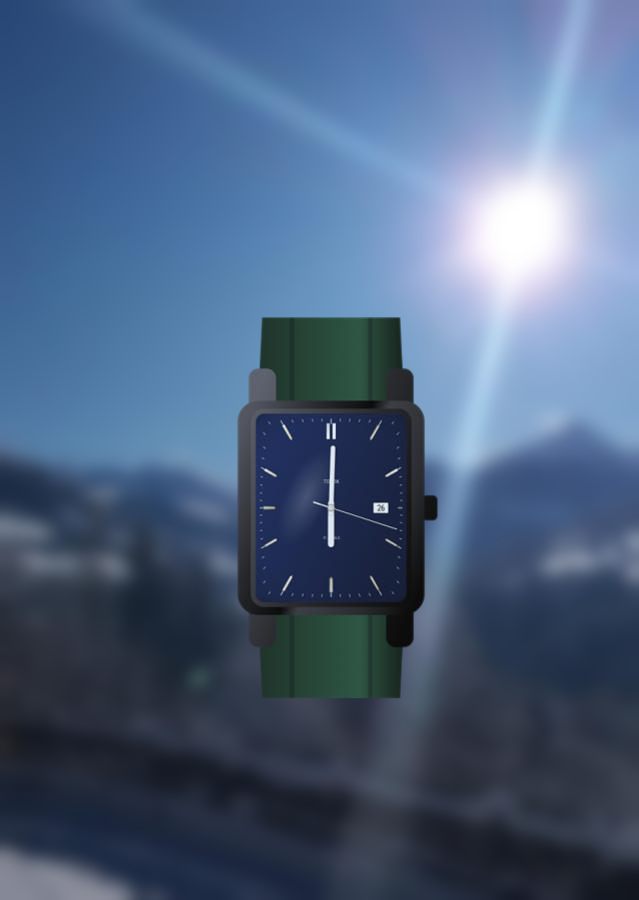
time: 6:00:18
